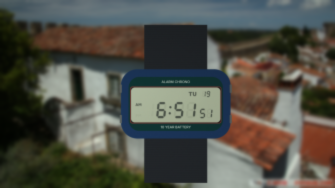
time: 6:51:51
